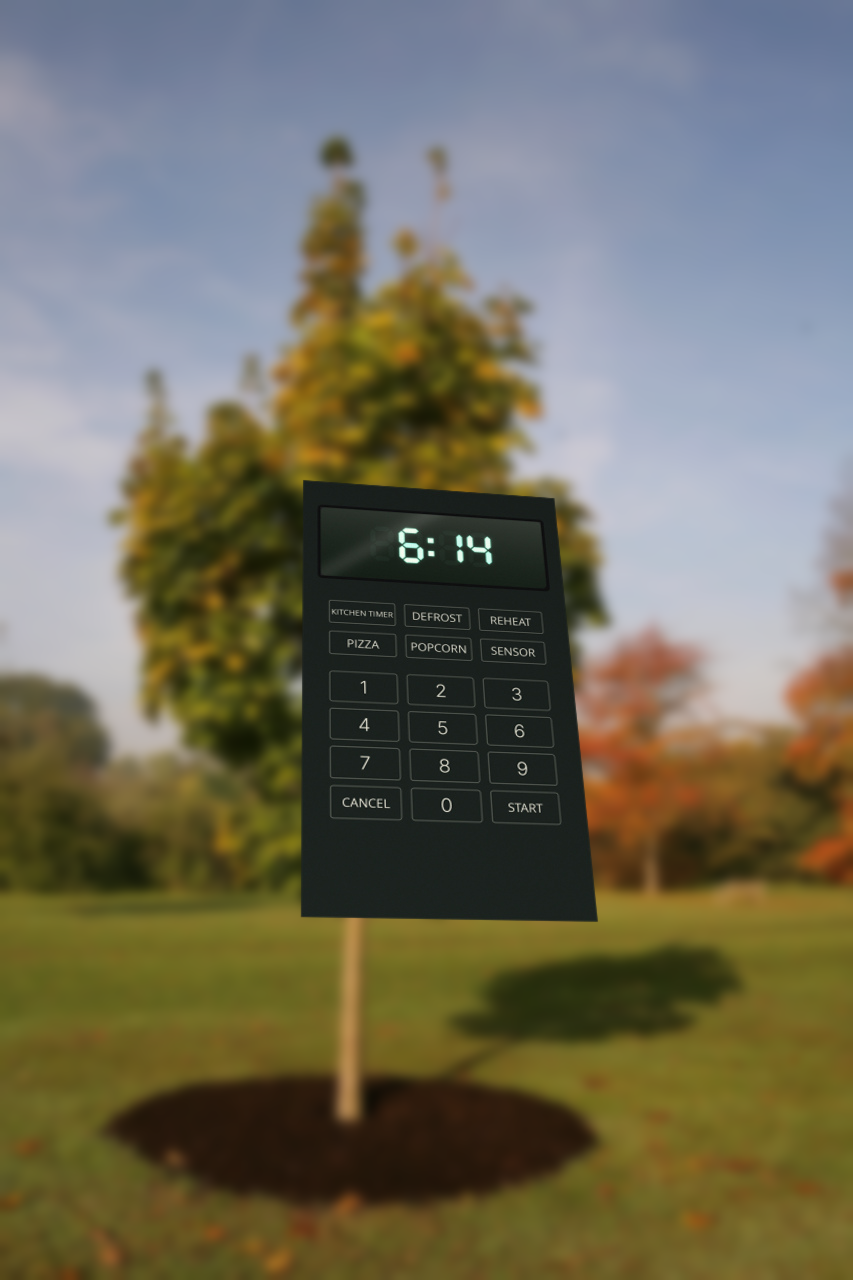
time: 6:14
